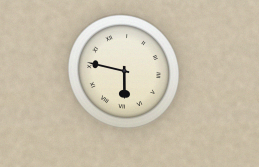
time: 6:51
